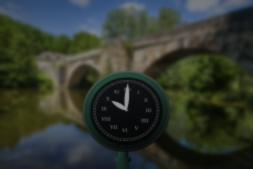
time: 10:00
